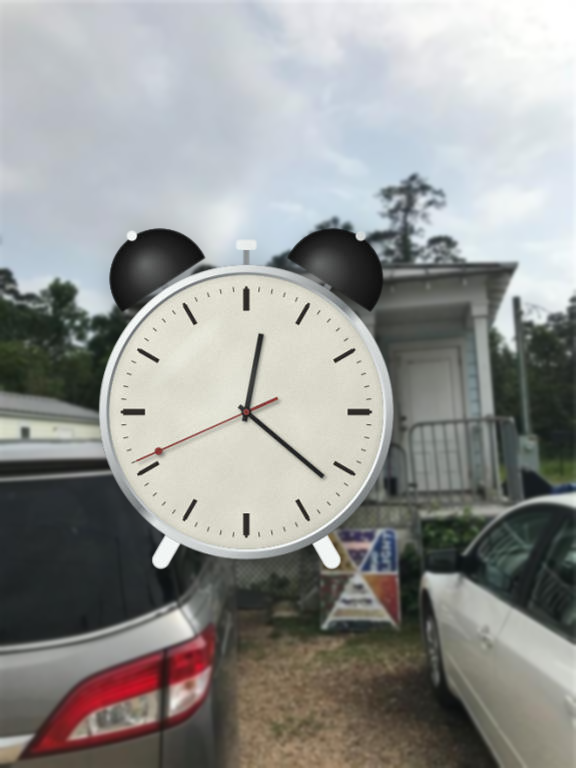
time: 12:21:41
